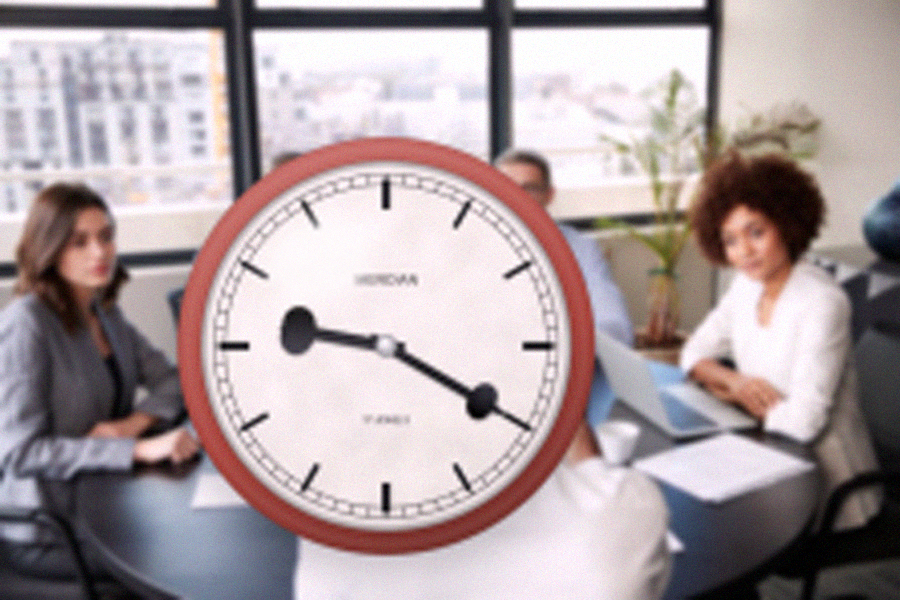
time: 9:20
